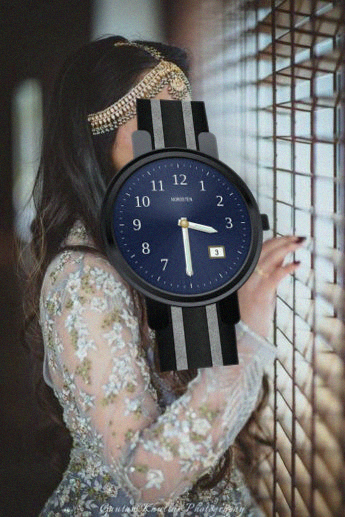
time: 3:30
